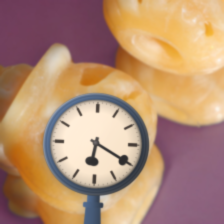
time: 6:20
